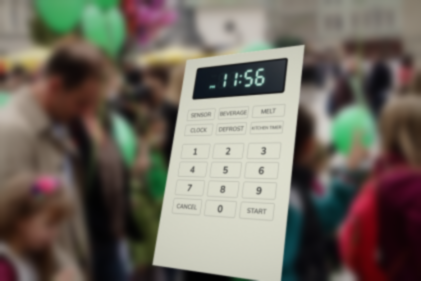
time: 11:56
